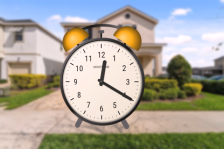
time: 12:20
